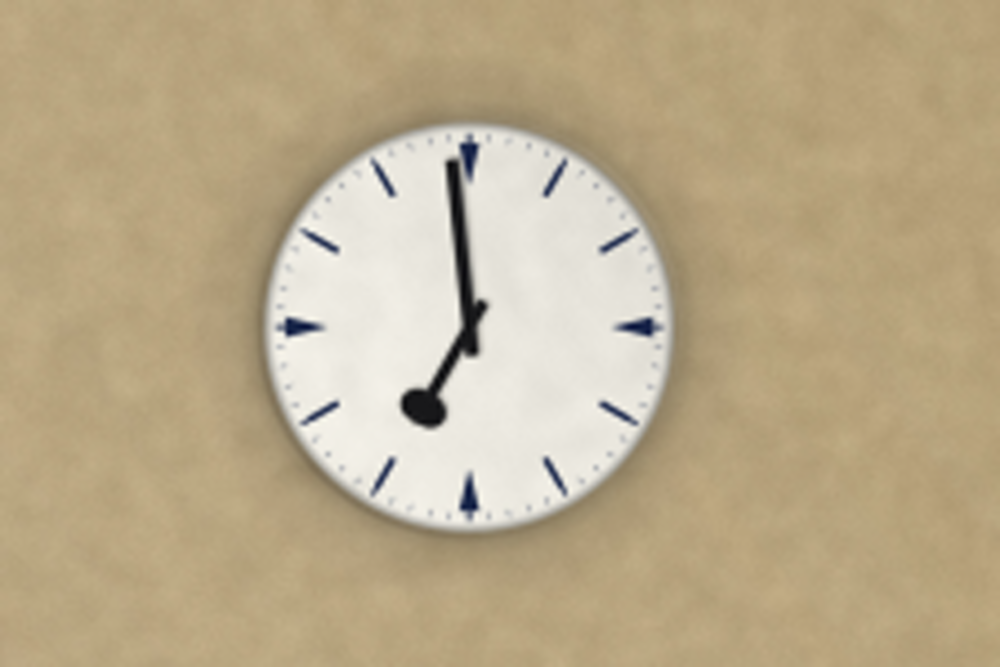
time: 6:59
